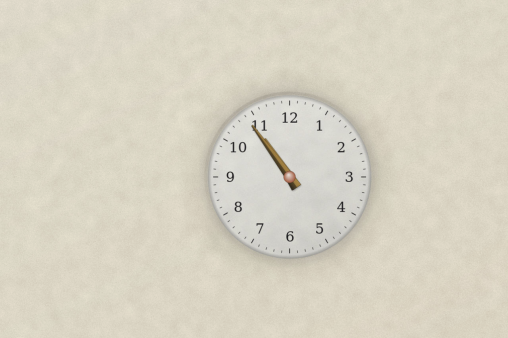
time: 10:54
